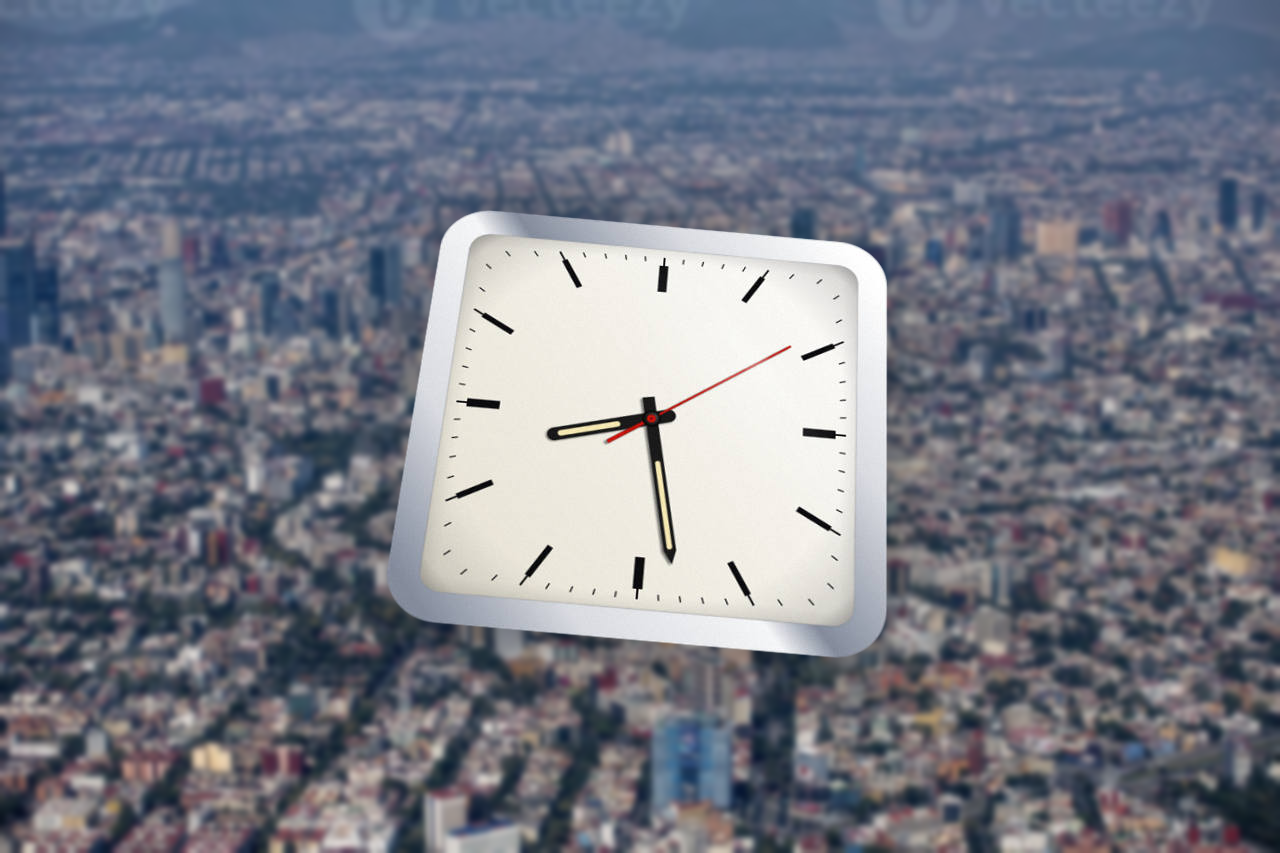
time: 8:28:09
